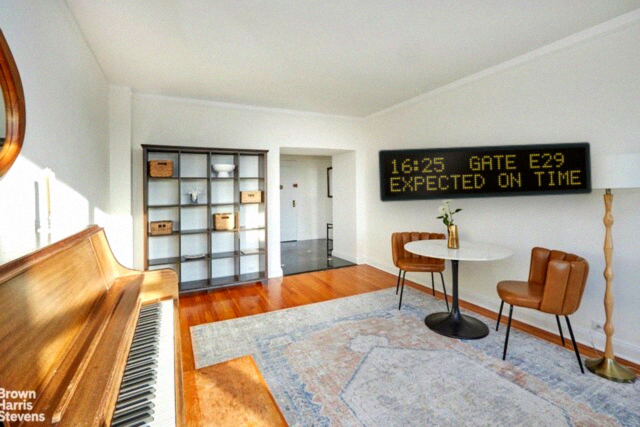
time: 16:25
